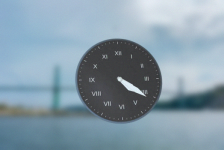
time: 4:21
